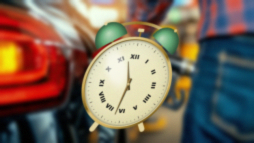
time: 11:32
